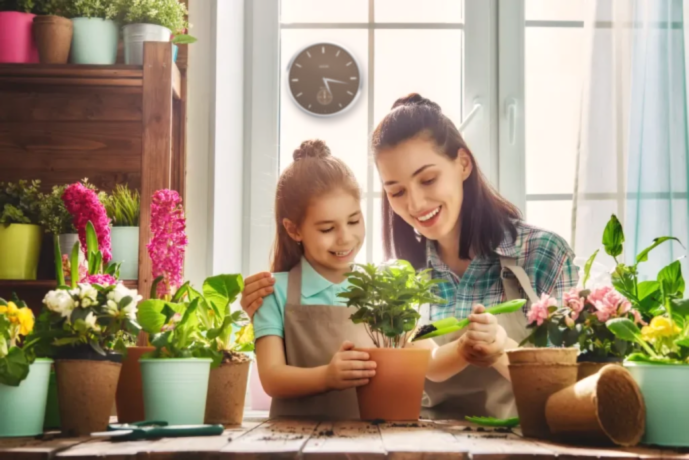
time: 5:17
